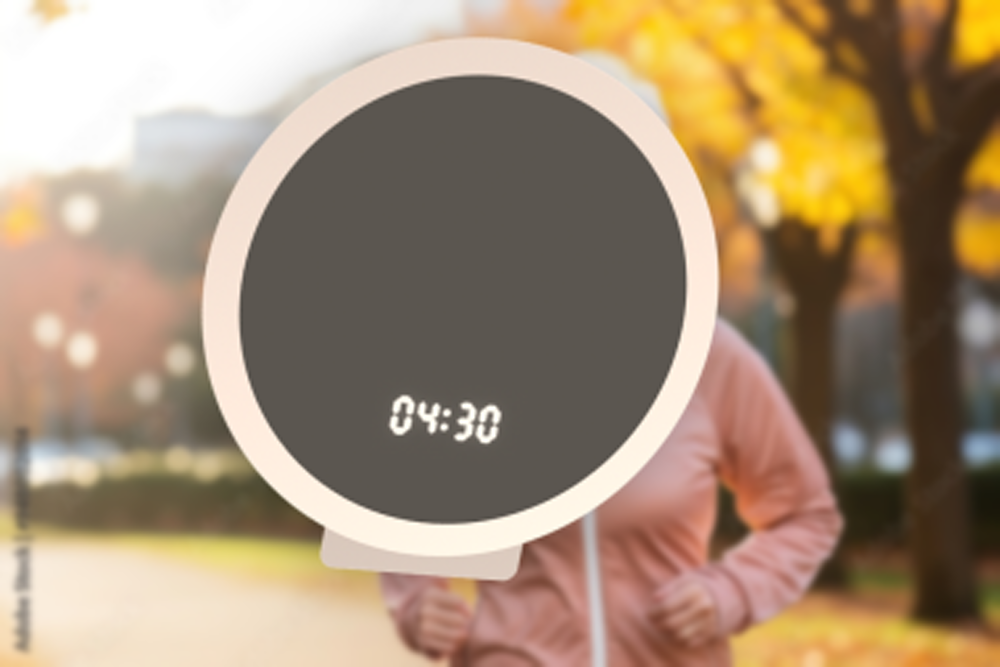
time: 4:30
